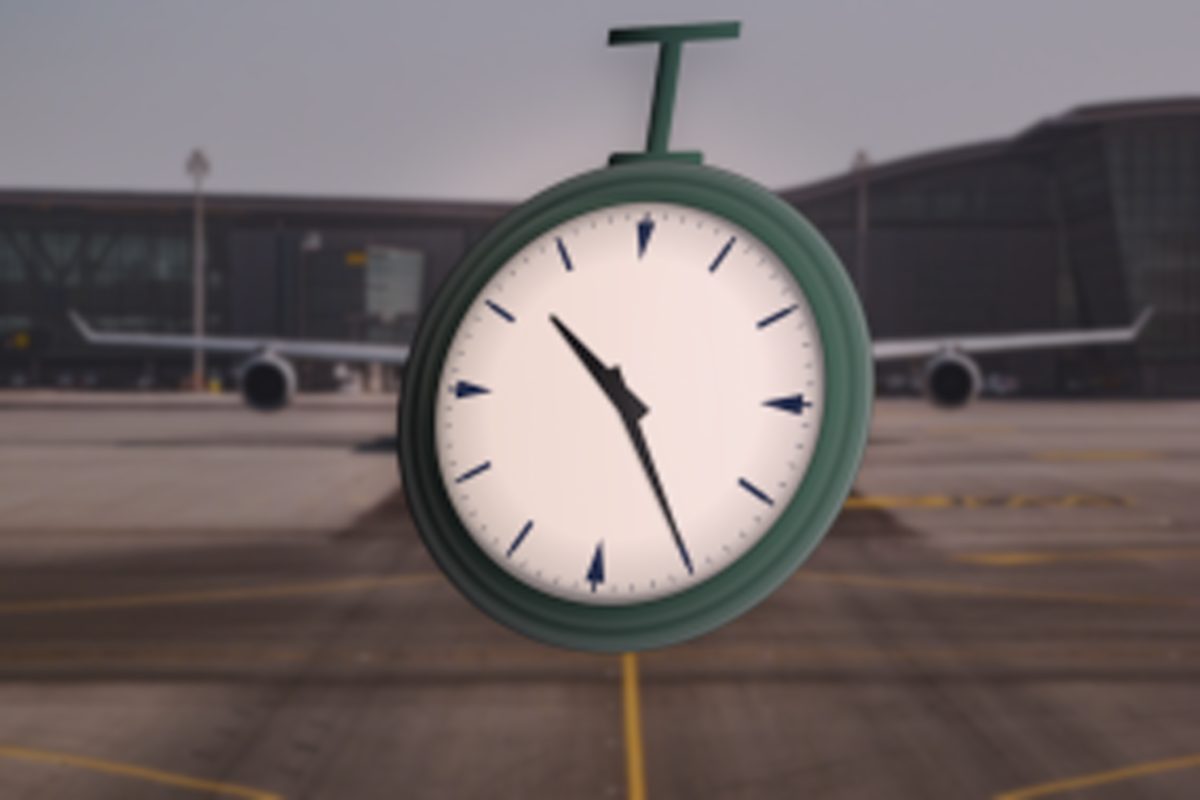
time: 10:25
